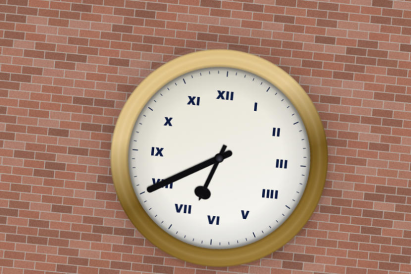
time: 6:40
